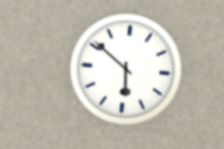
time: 5:51
